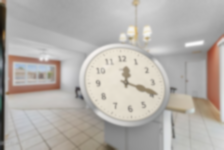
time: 12:19
